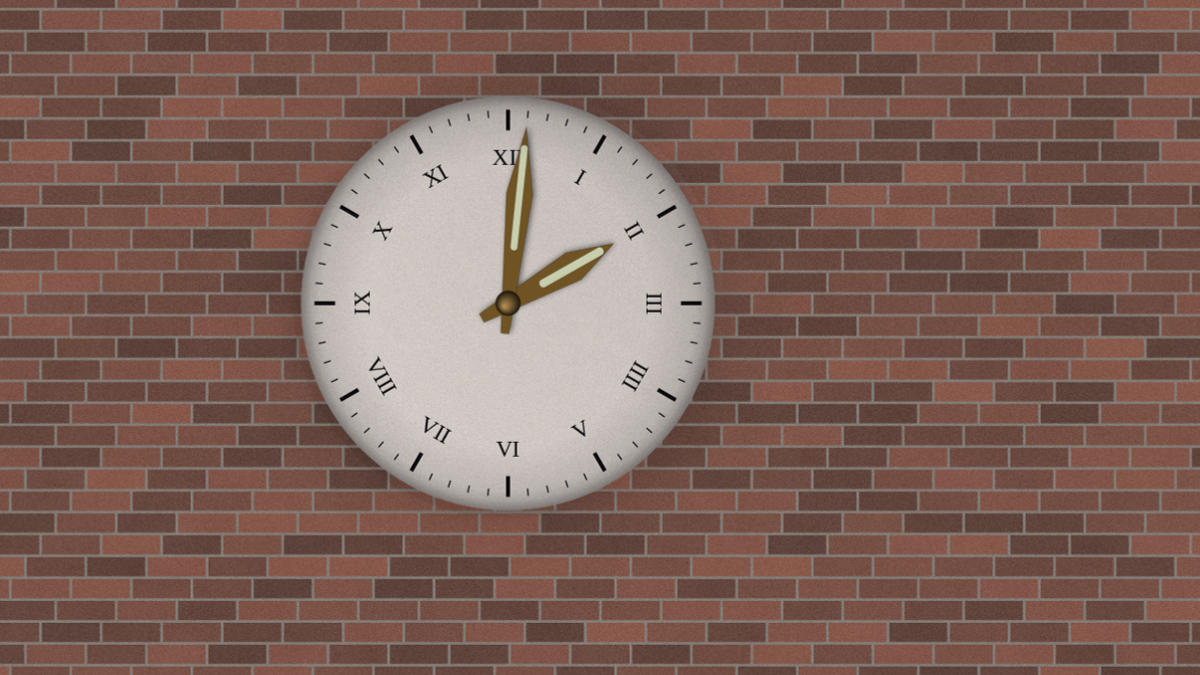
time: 2:01
